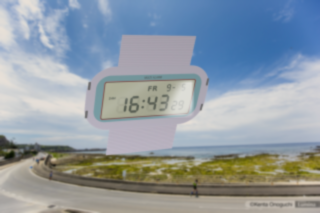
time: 16:43:29
